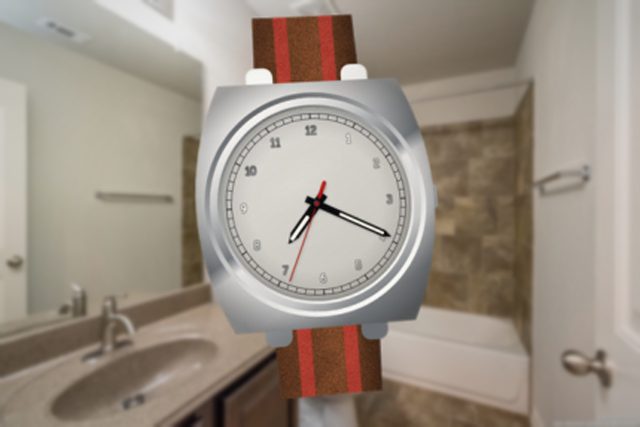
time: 7:19:34
